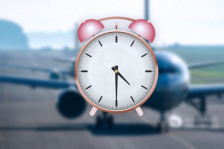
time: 4:30
